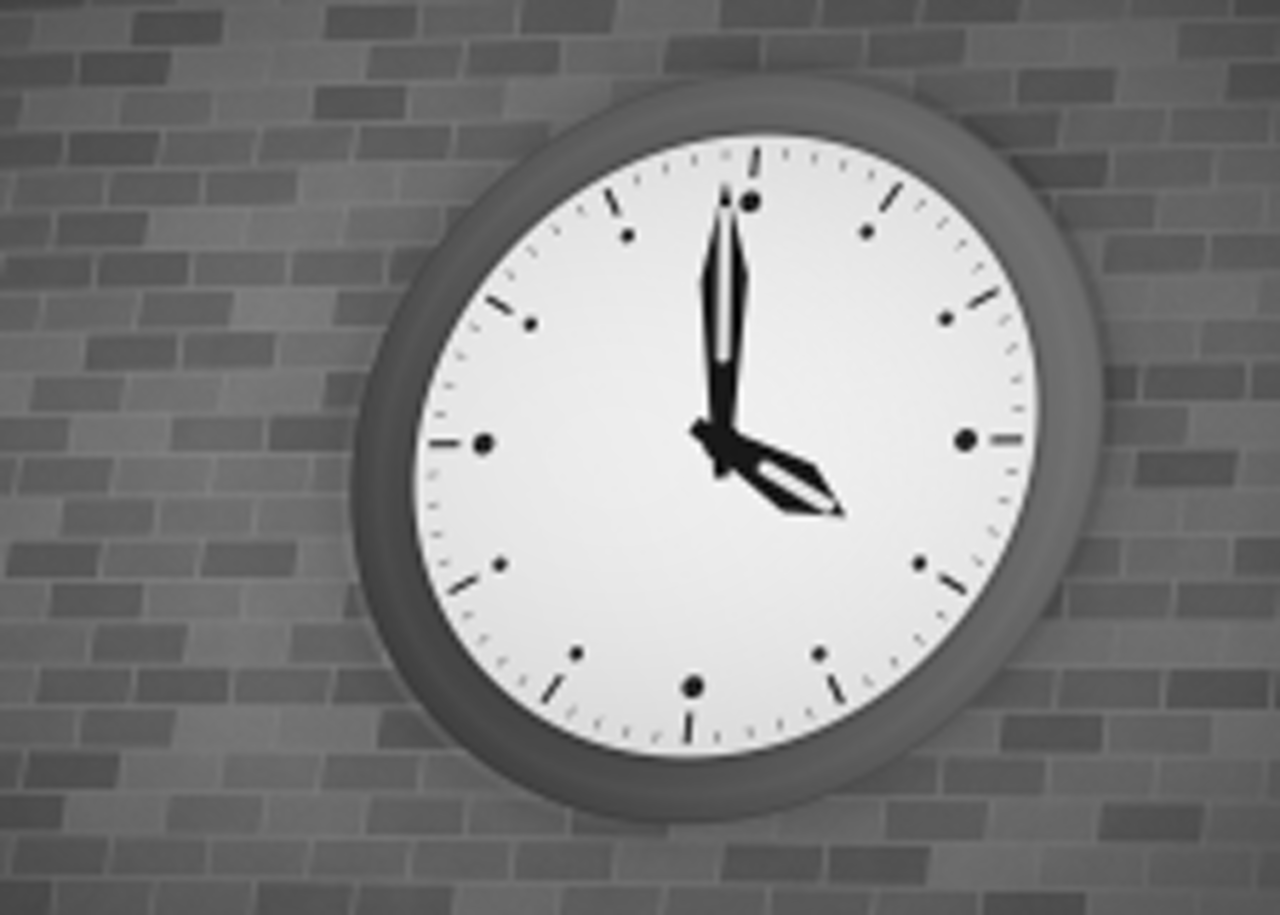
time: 3:59
